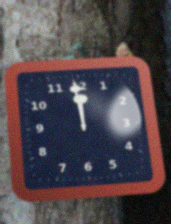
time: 11:59
